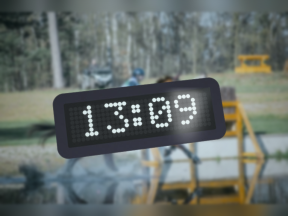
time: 13:09
